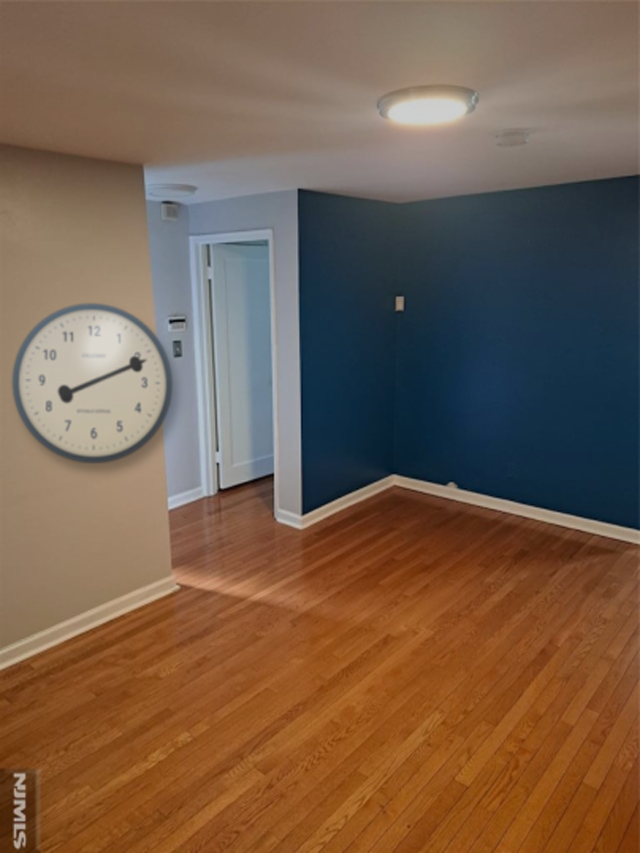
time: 8:11
